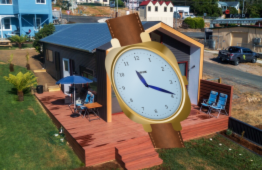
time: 11:19
